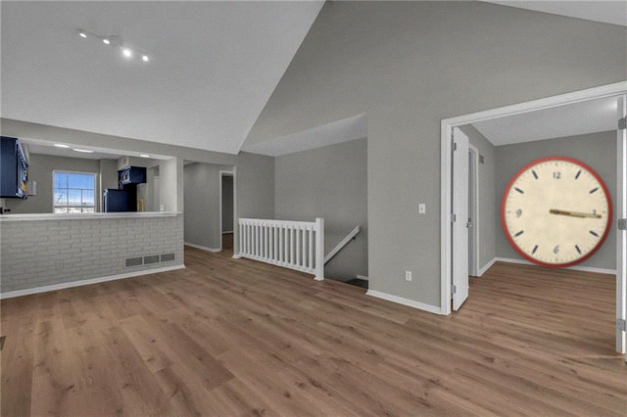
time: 3:16
